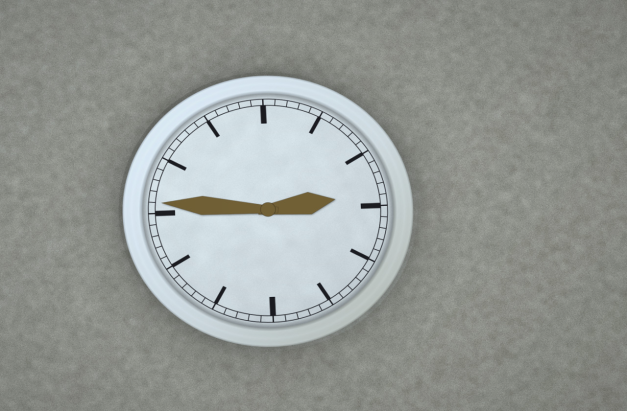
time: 2:46
